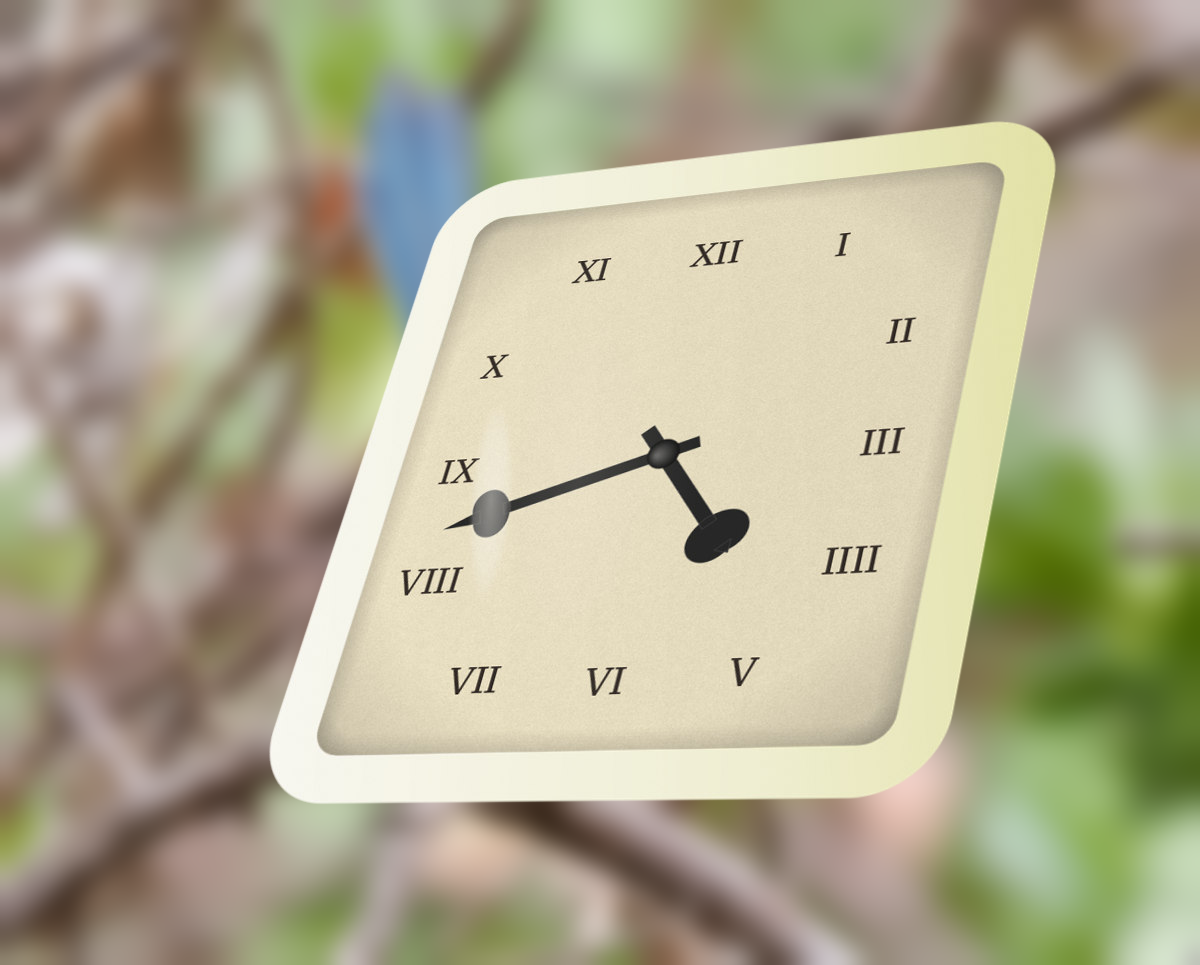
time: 4:42
